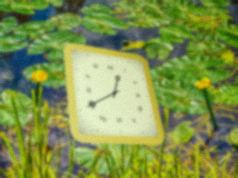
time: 12:40
